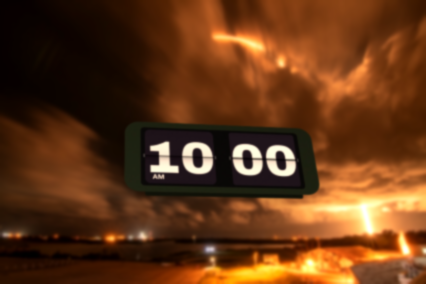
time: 10:00
